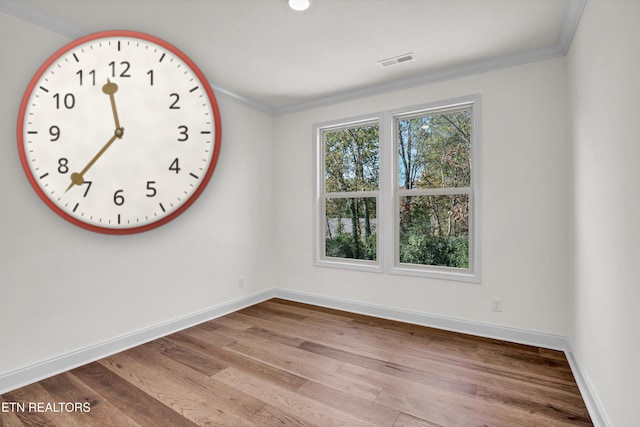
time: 11:37
